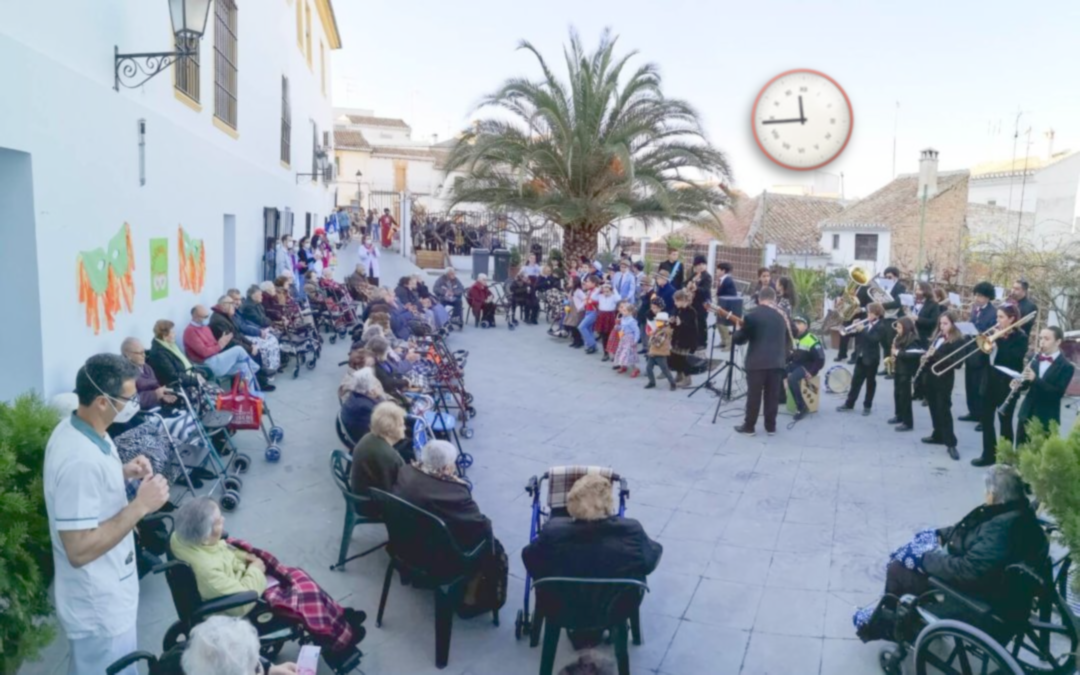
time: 11:44
